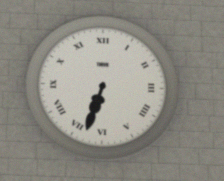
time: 6:33
